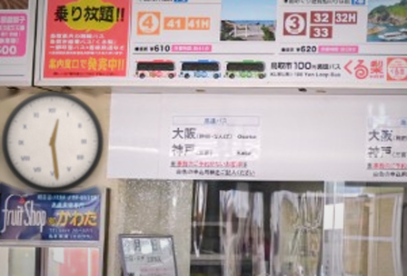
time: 12:29
